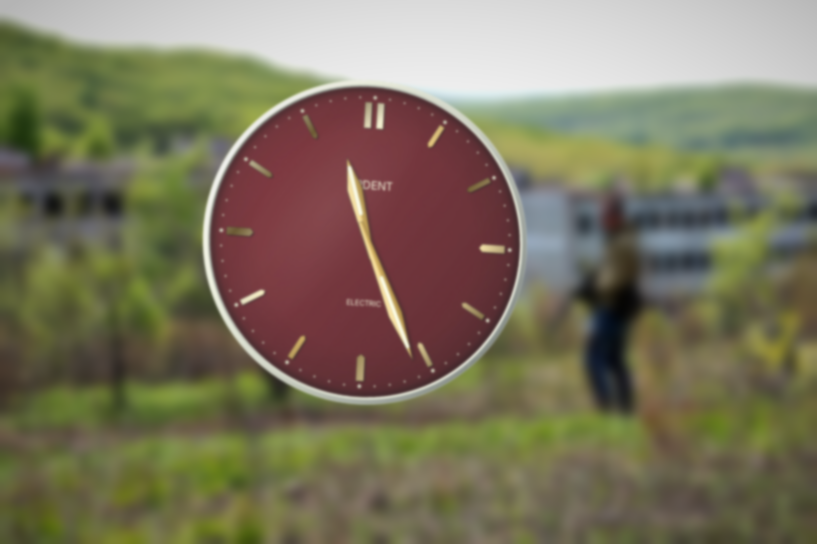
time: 11:26
